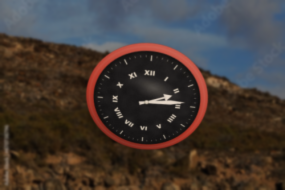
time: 2:14
